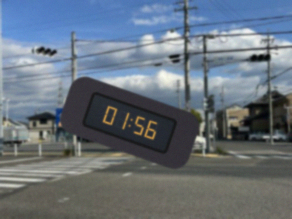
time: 1:56
